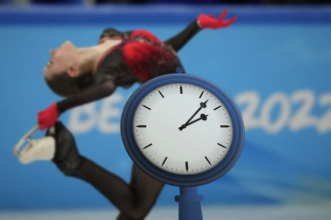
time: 2:07
